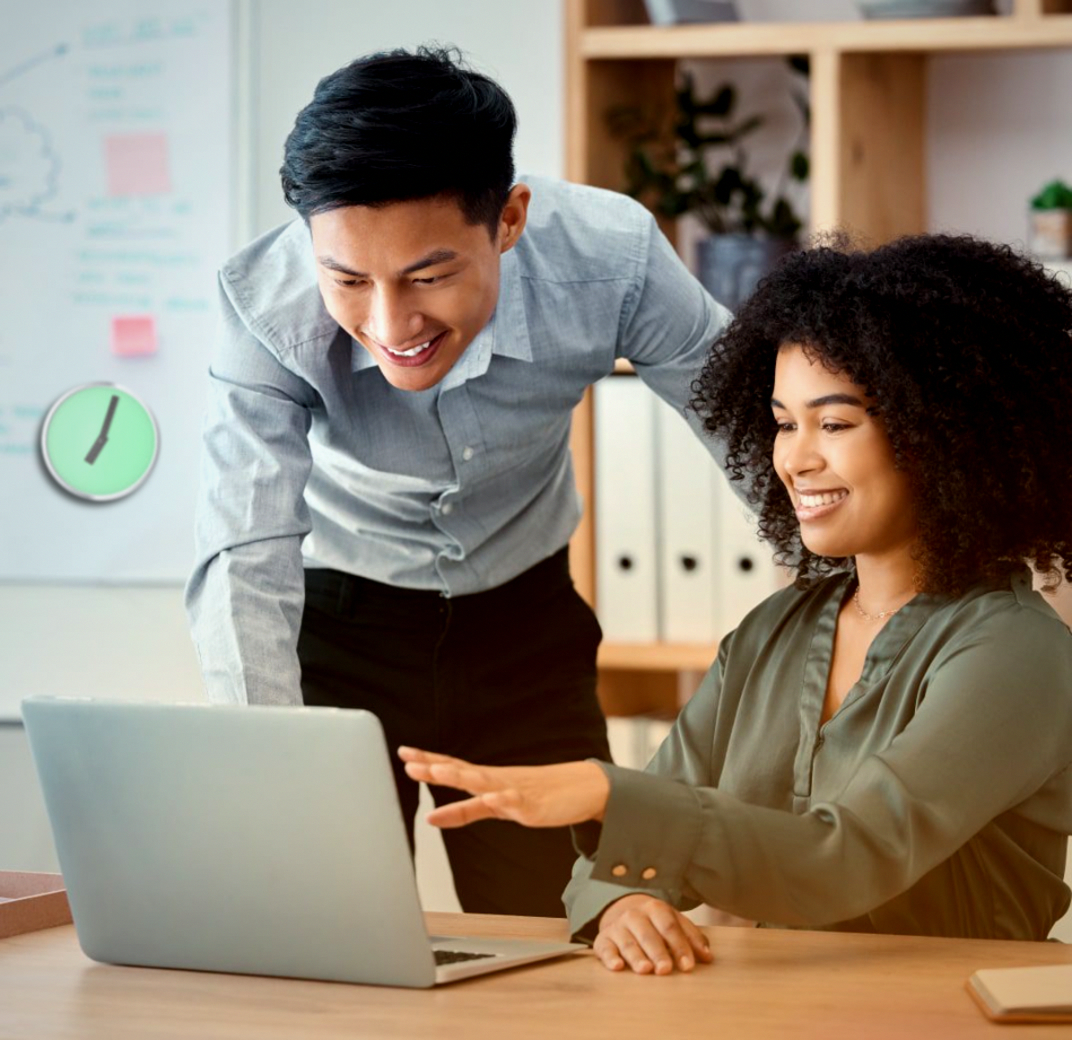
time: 7:03
